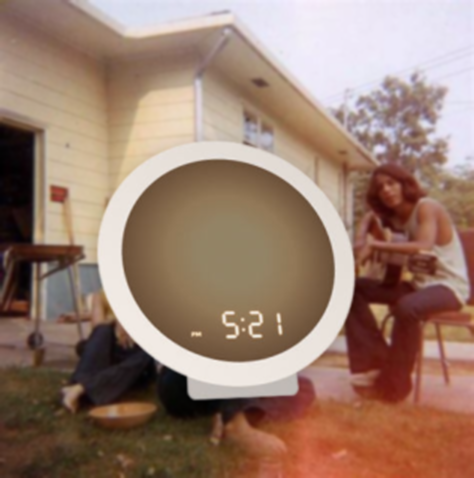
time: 5:21
